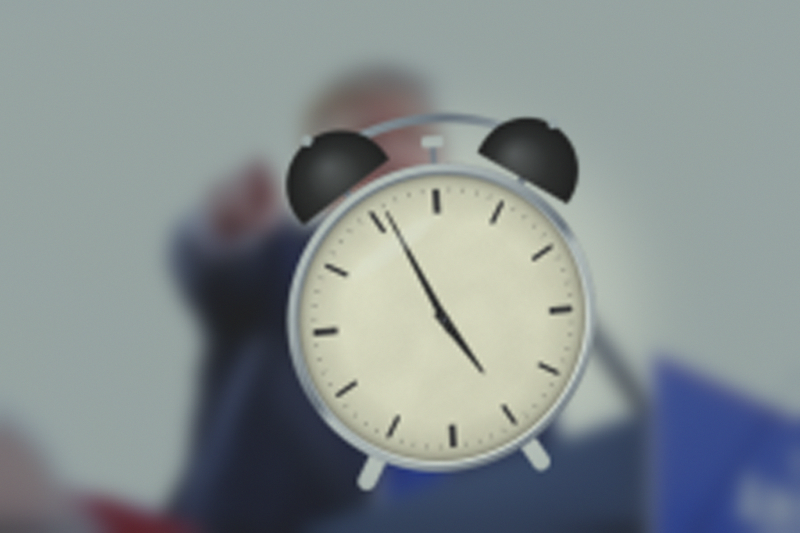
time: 4:56
